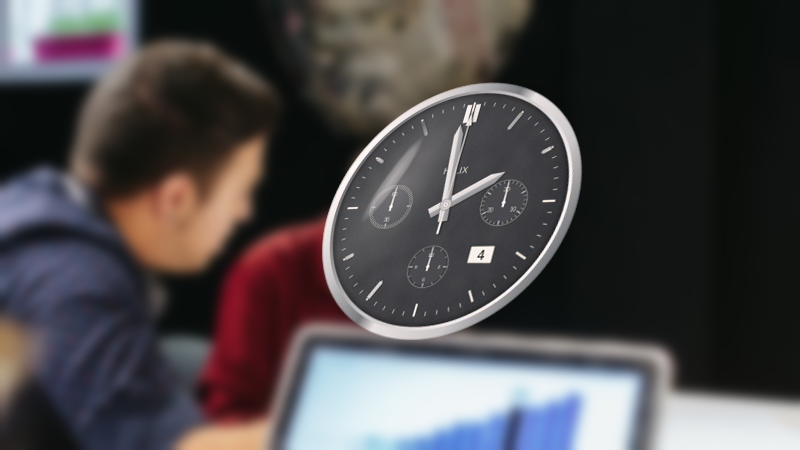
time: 1:59
